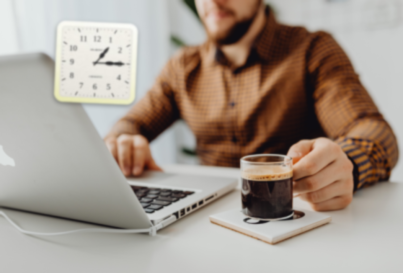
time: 1:15
